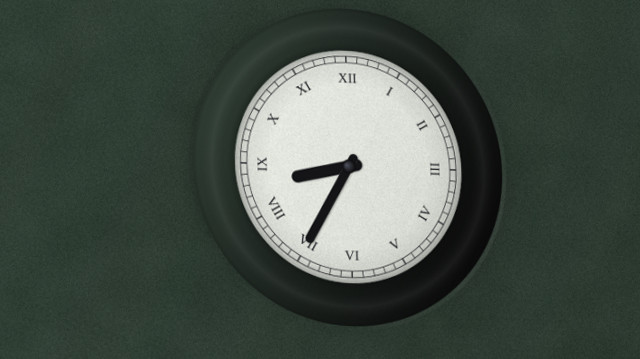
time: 8:35
